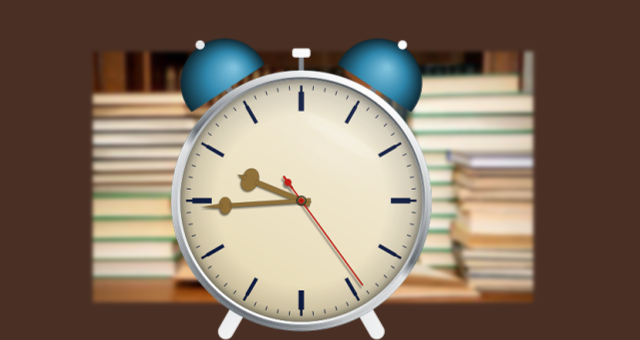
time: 9:44:24
